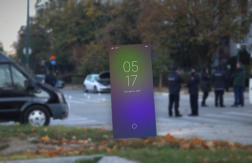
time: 5:17
